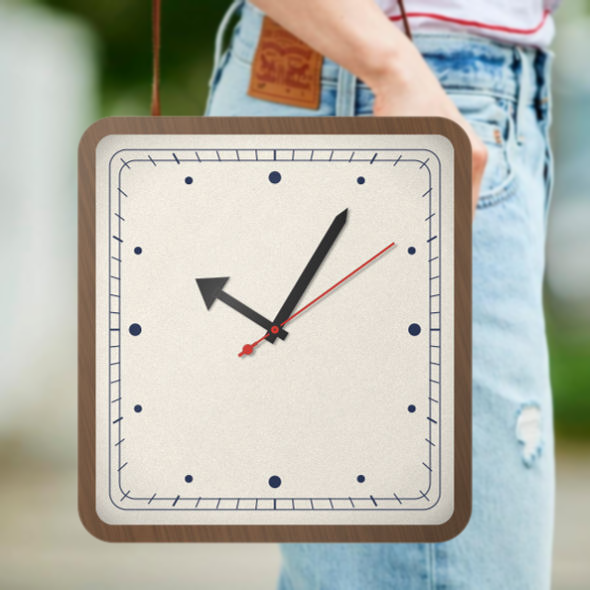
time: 10:05:09
